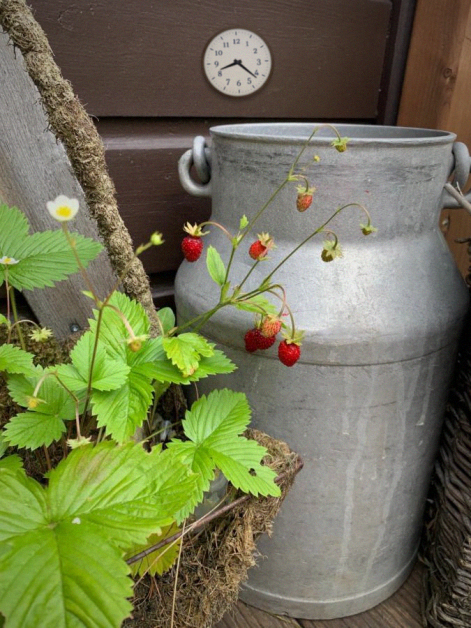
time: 8:22
